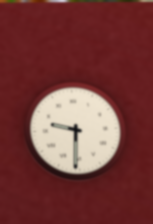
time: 9:31
